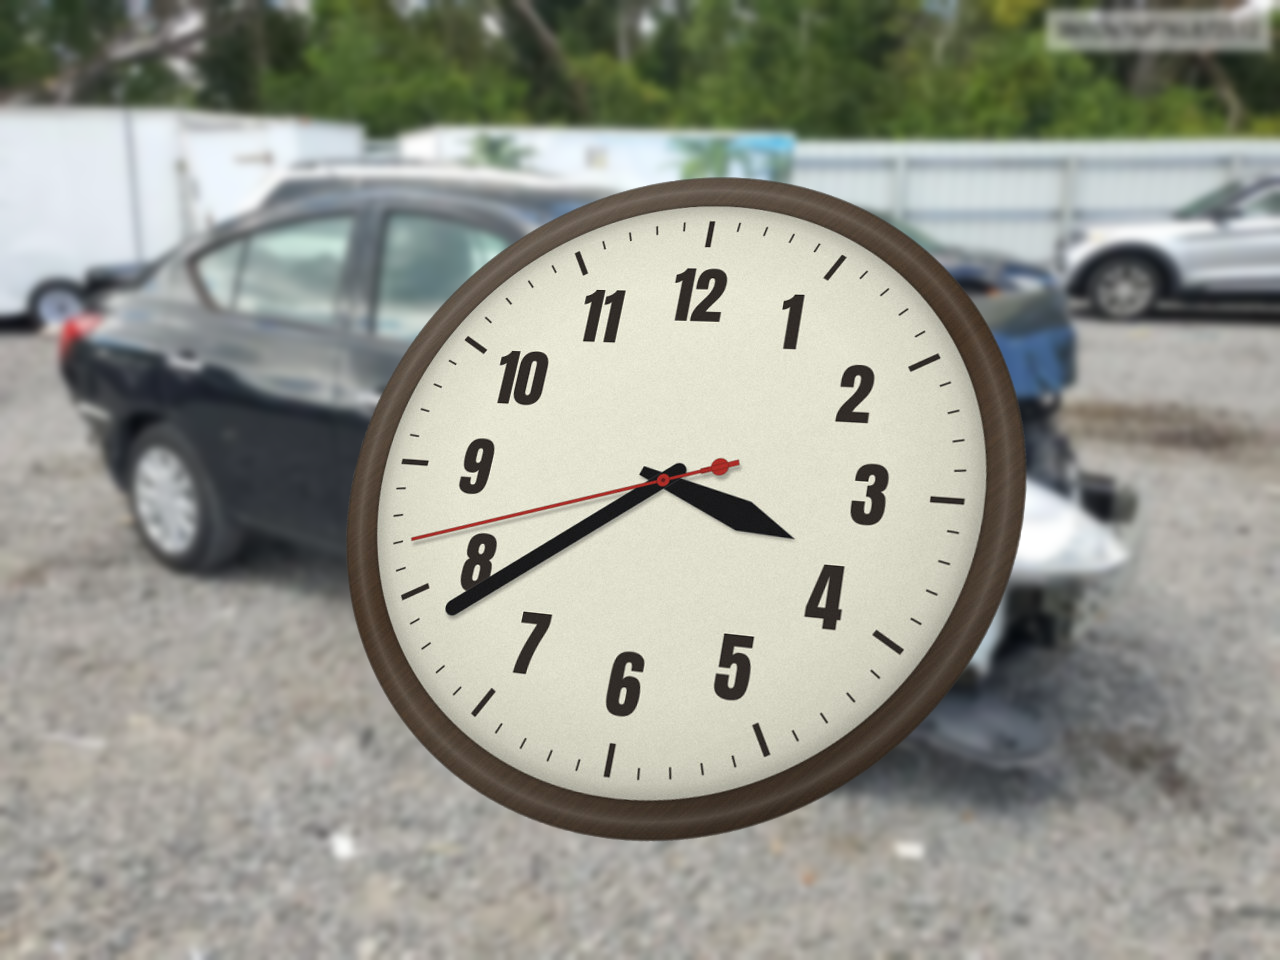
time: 3:38:42
